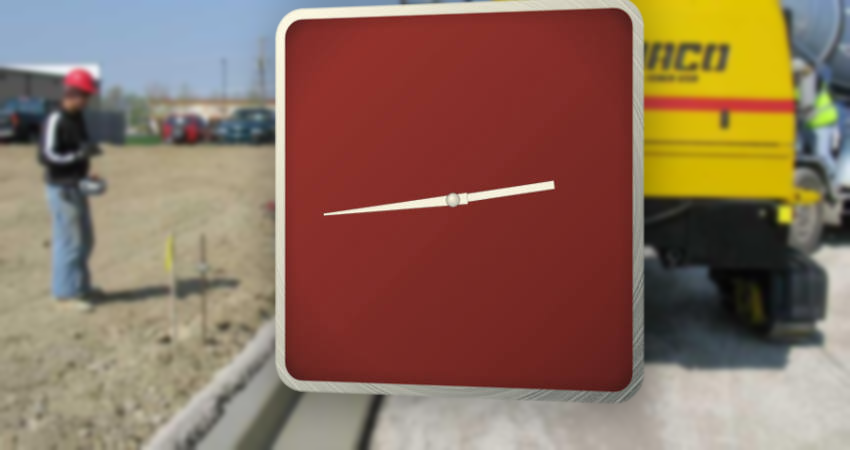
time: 2:44
